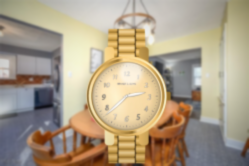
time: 2:38
